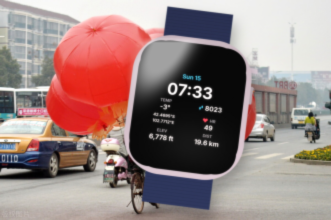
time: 7:33
